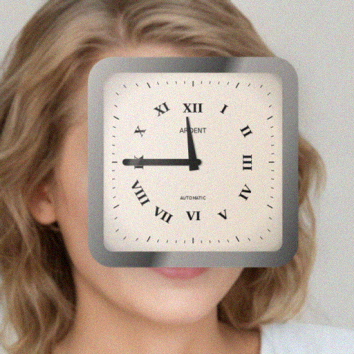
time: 11:45
